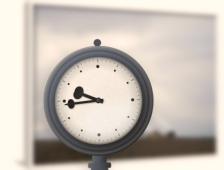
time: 9:44
